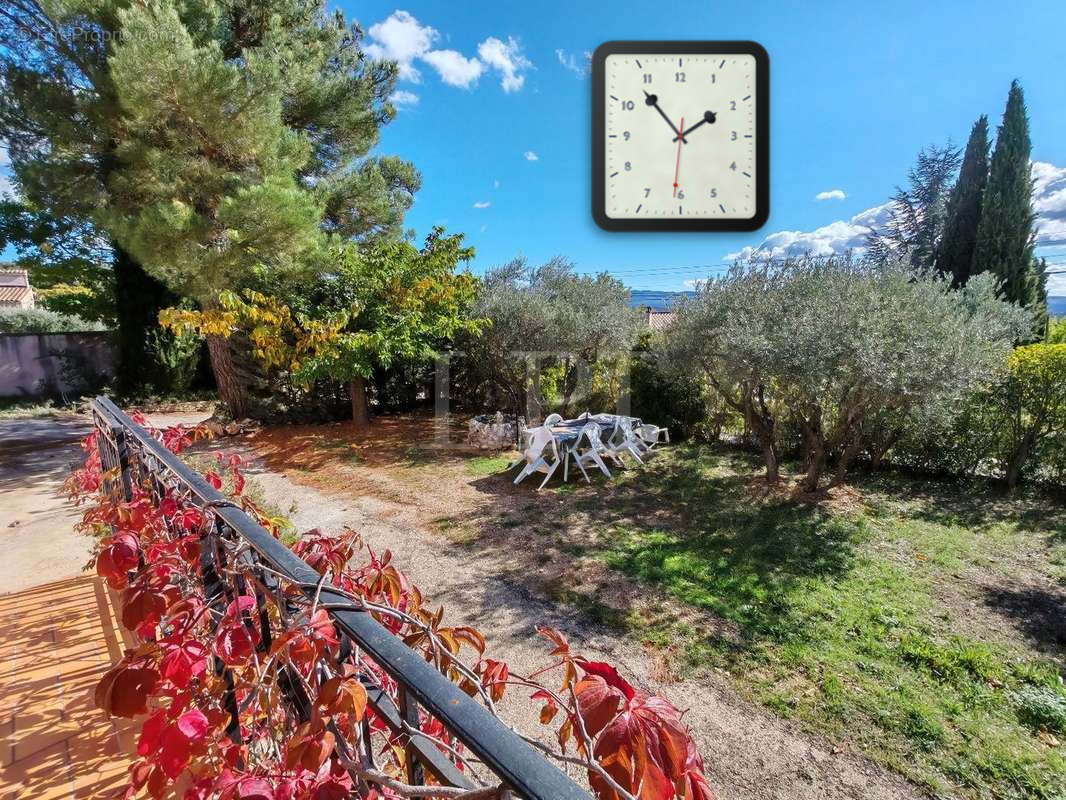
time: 1:53:31
